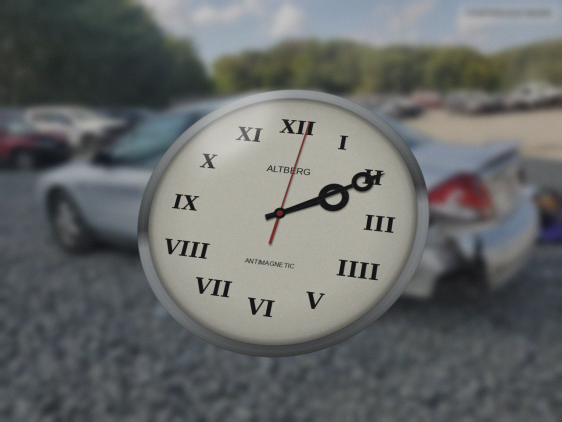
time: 2:10:01
